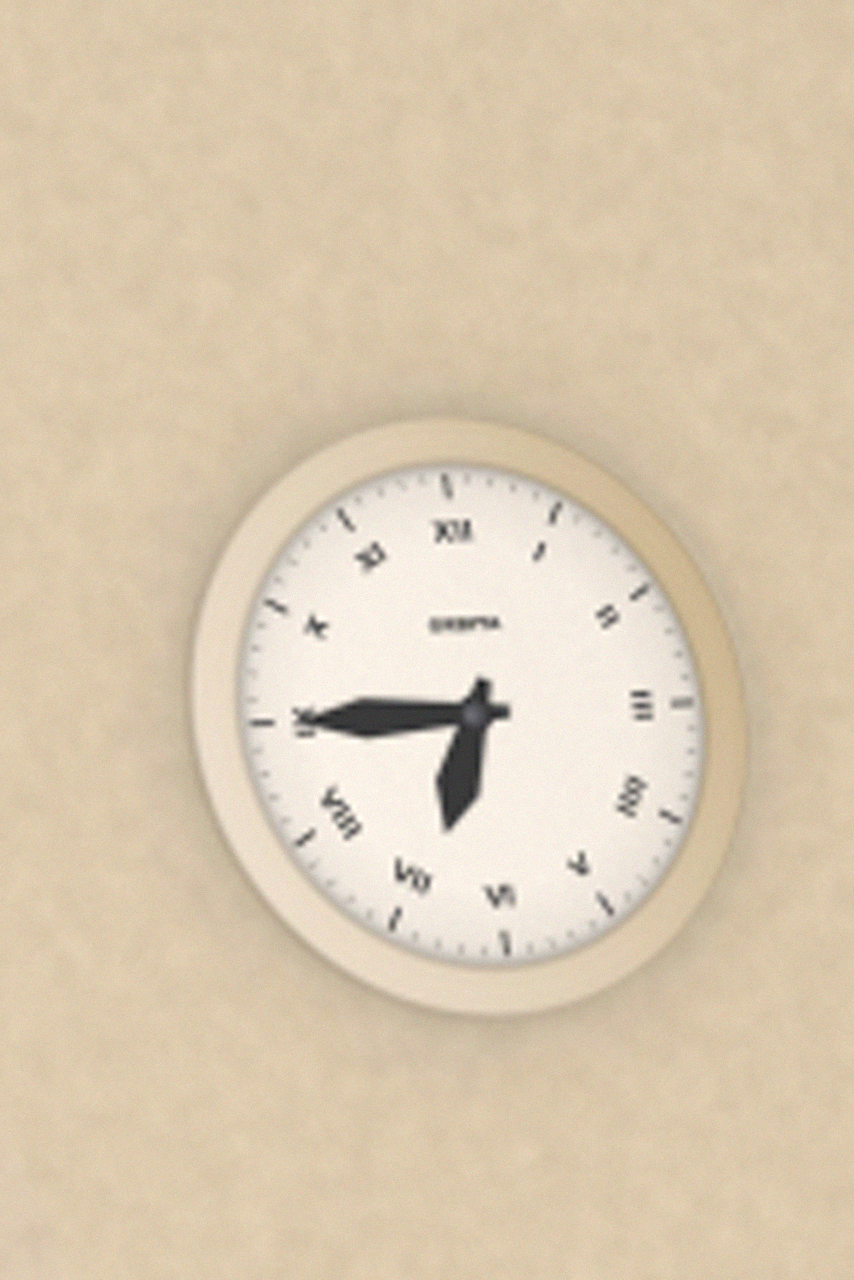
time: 6:45
